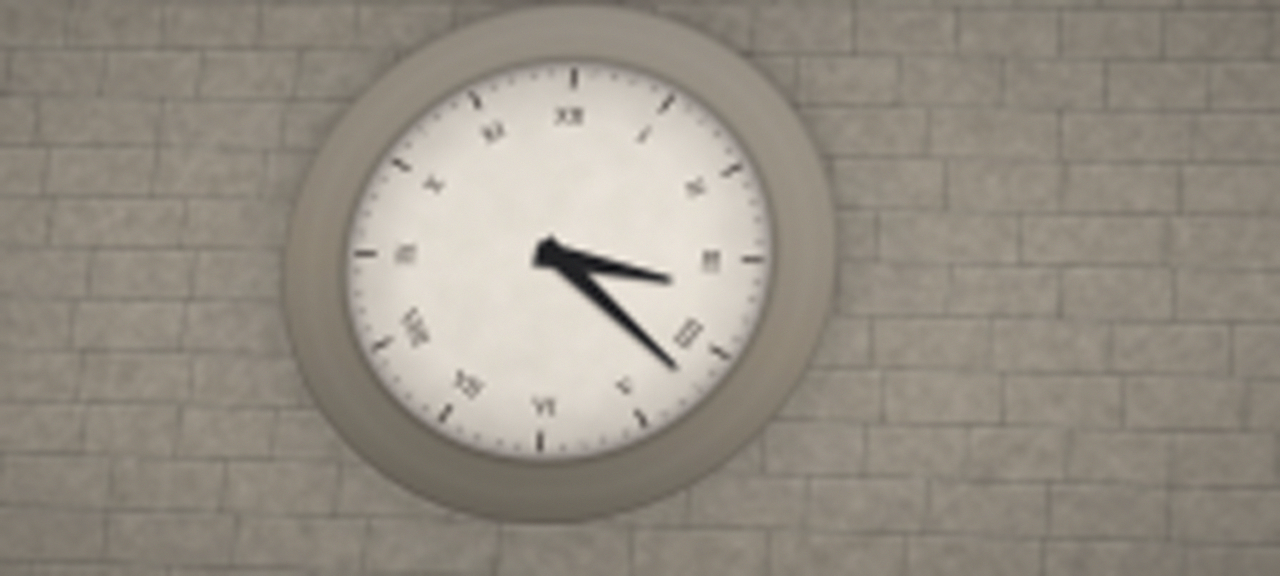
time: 3:22
